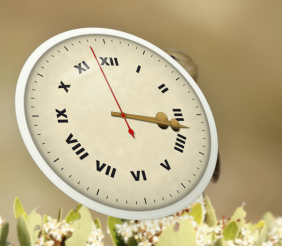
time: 3:16:58
